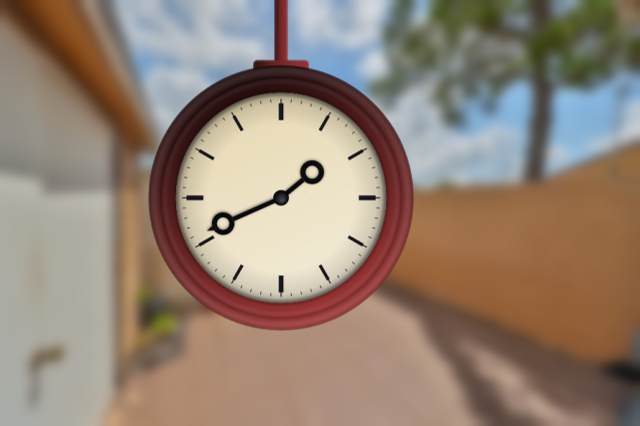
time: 1:41
